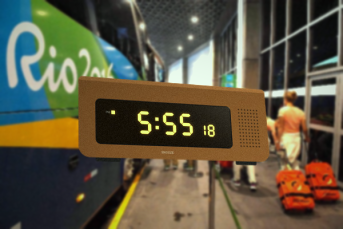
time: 5:55:18
